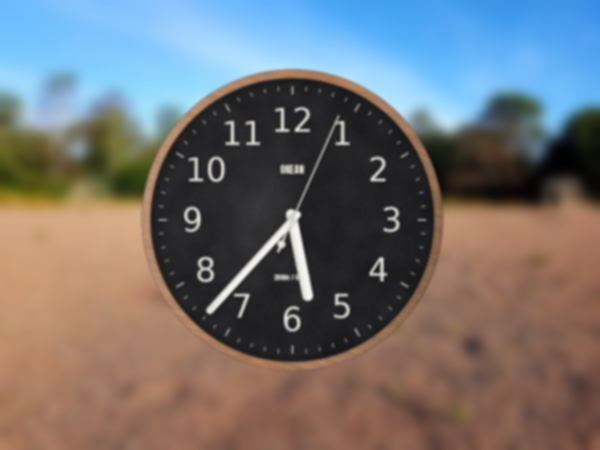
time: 5:37:04
